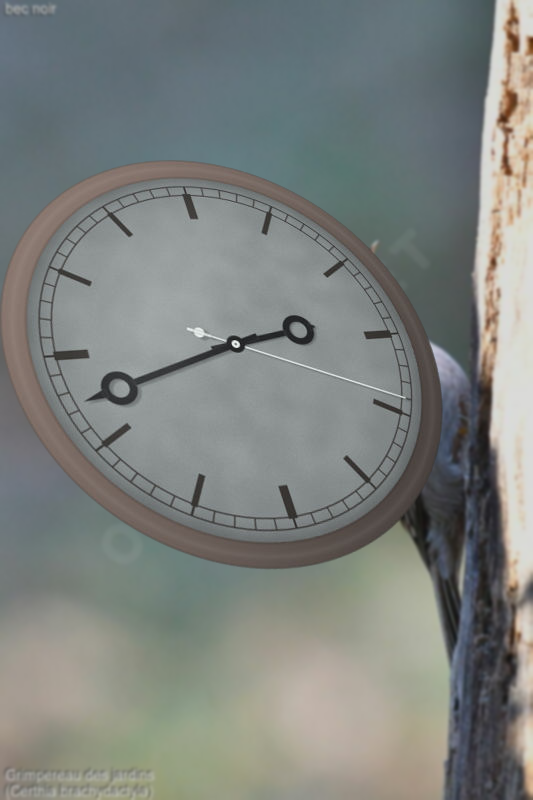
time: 2:42:19
